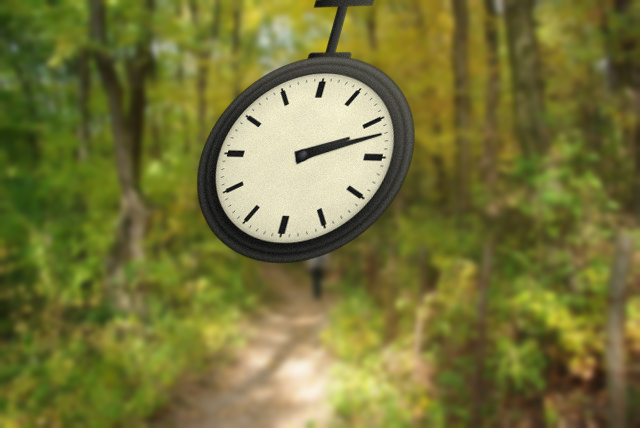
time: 2:12
